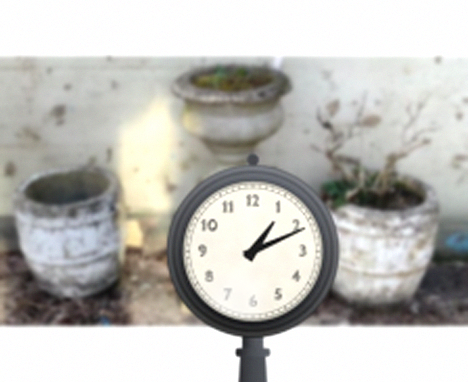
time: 1:11
